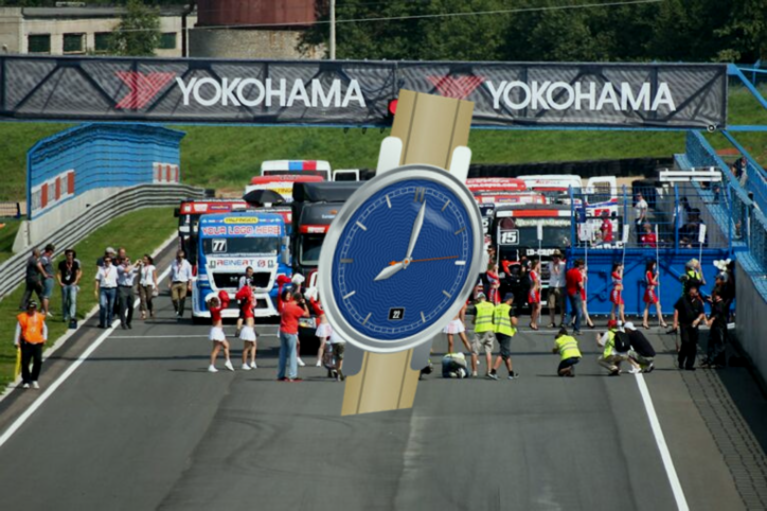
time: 8:01:14
